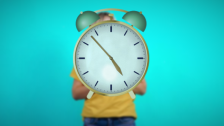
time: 4:53
